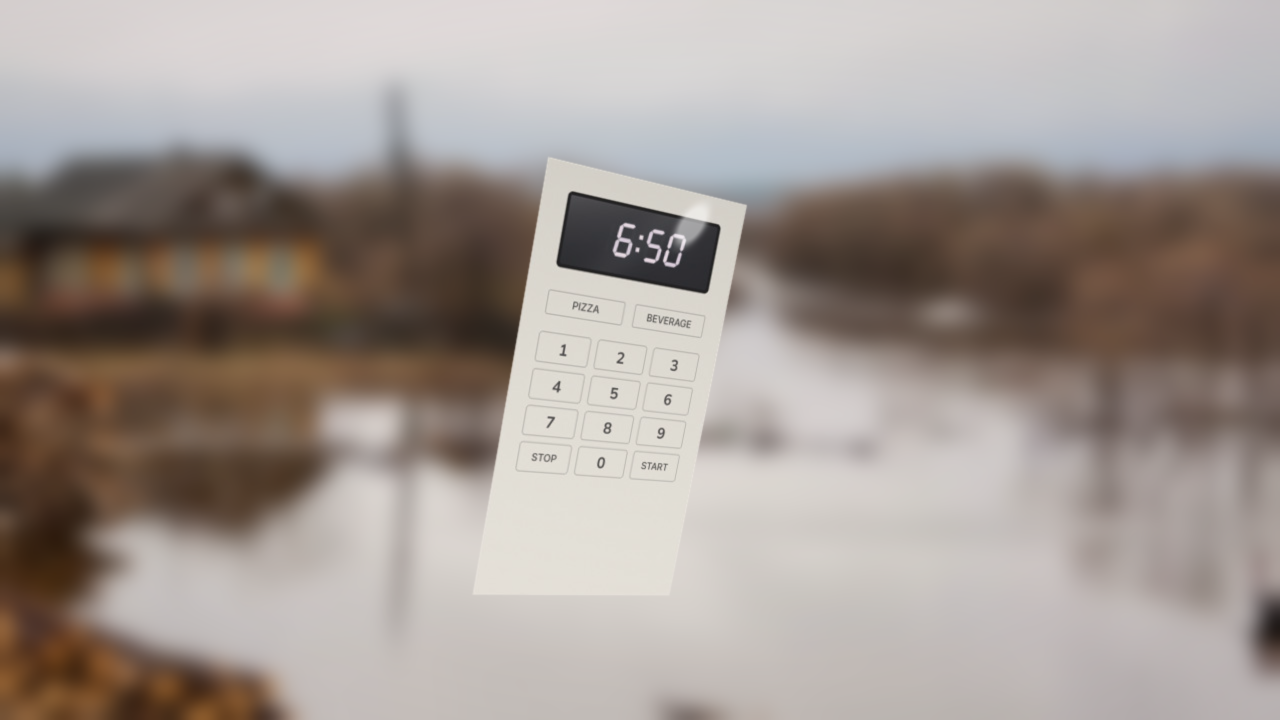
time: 6:50
